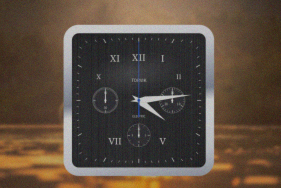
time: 4:14
